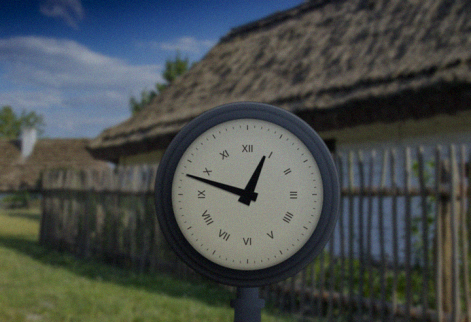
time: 12:48
